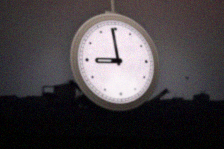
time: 8:59
